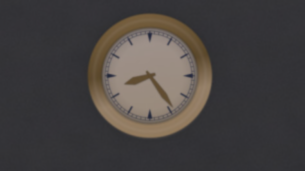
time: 8:24
